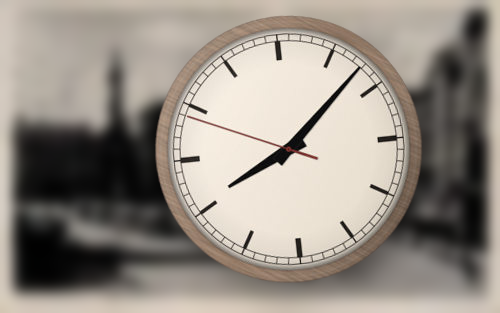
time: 8:07:49
